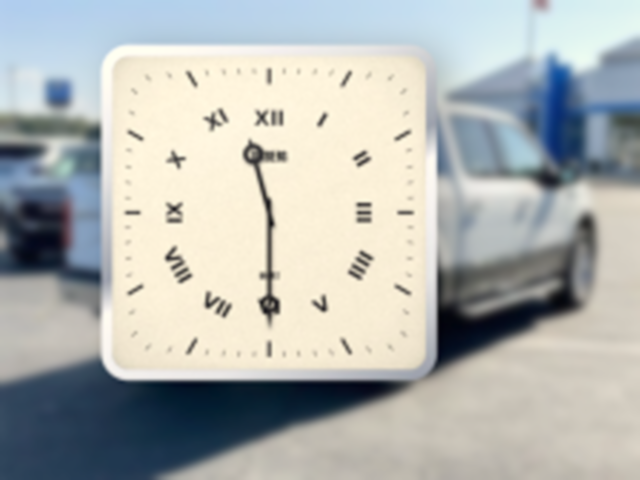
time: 11:30
